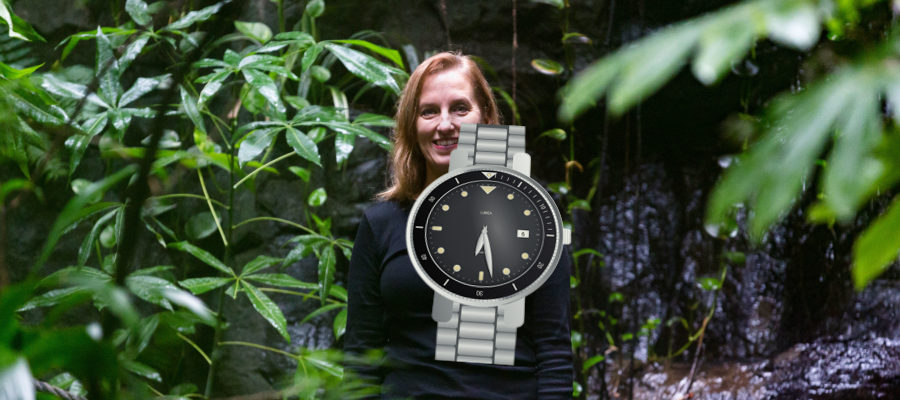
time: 6:28
